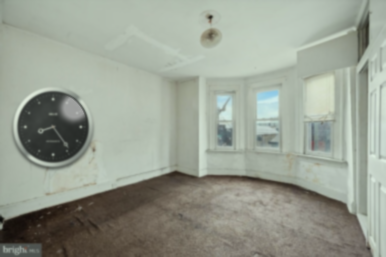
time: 8:24
